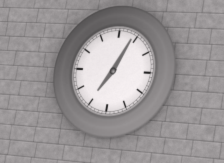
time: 7:04
